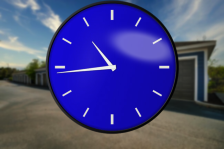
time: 10:44
